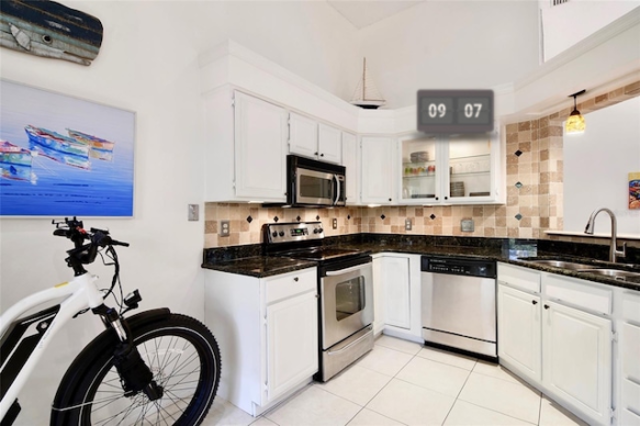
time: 9:07
